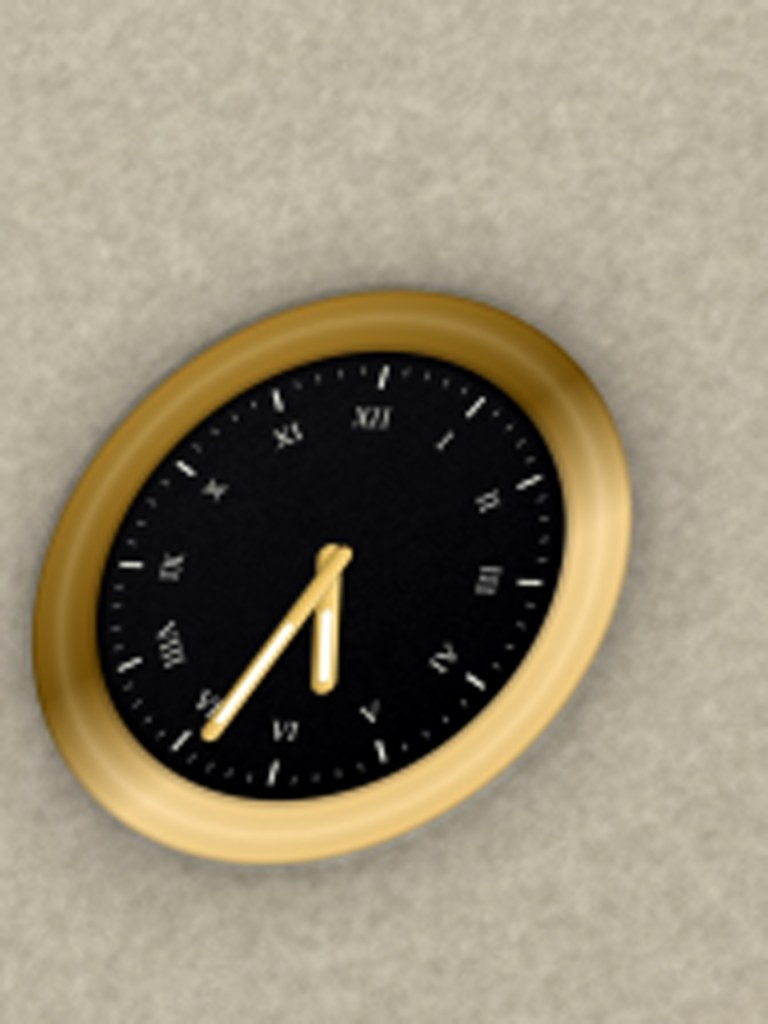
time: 5:34
